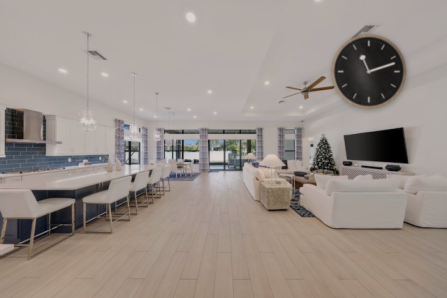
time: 11:12
